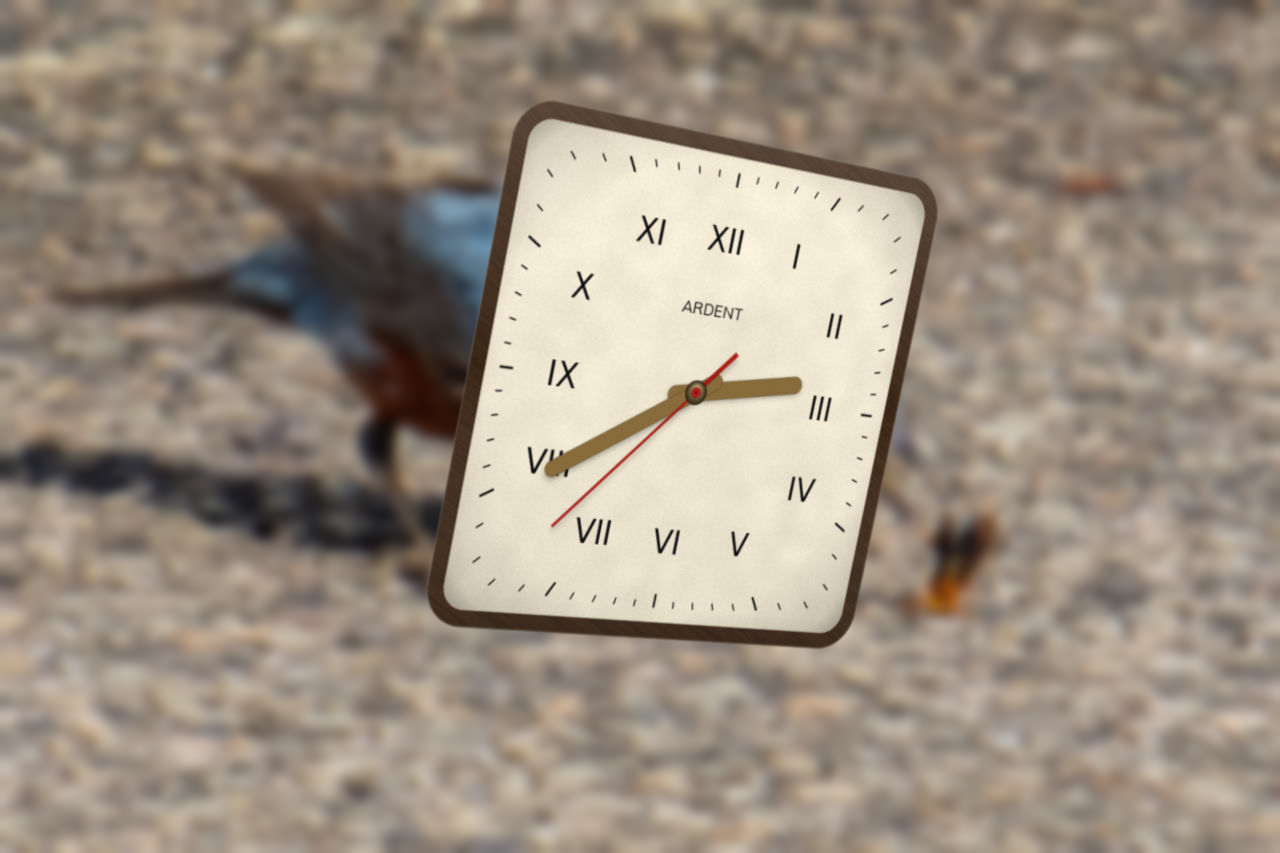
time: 2:39:37
